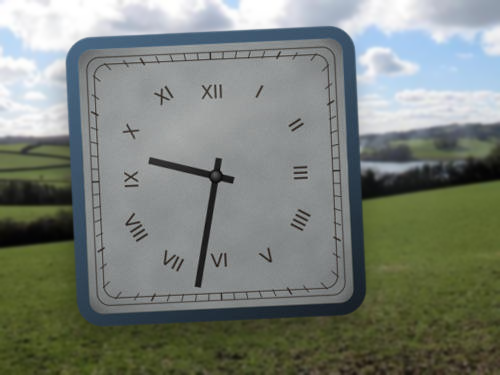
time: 9:32
